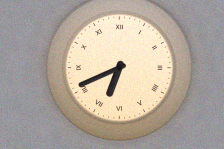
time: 6:41
